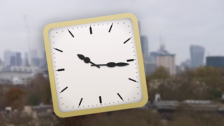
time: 10:16
